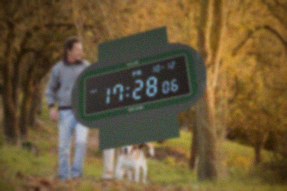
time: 17:28:06
